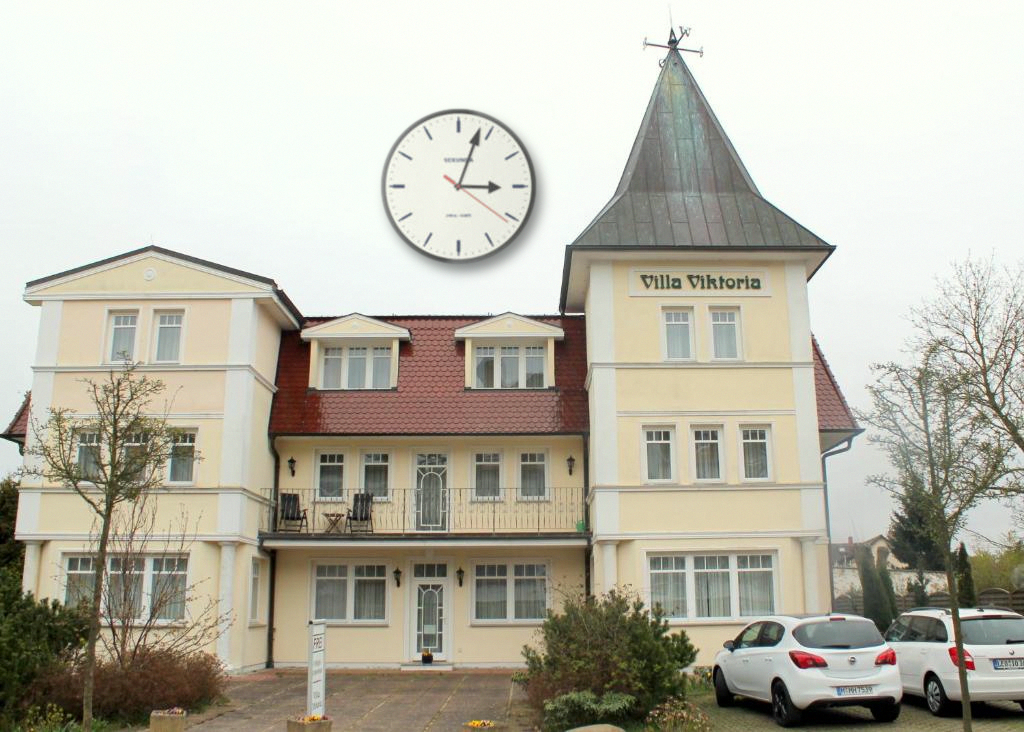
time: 3:03:21
